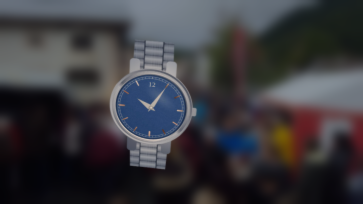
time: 10:05
